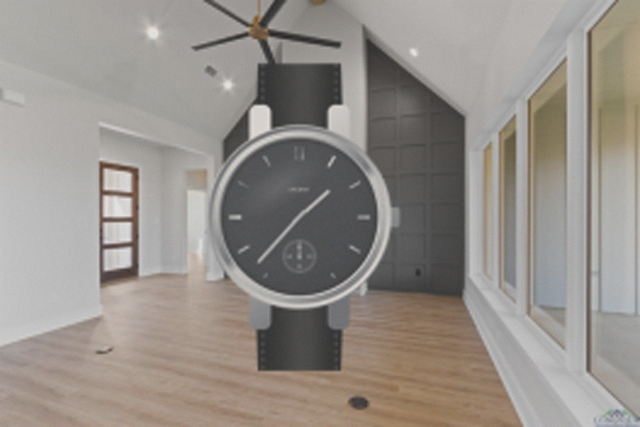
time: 1:37
